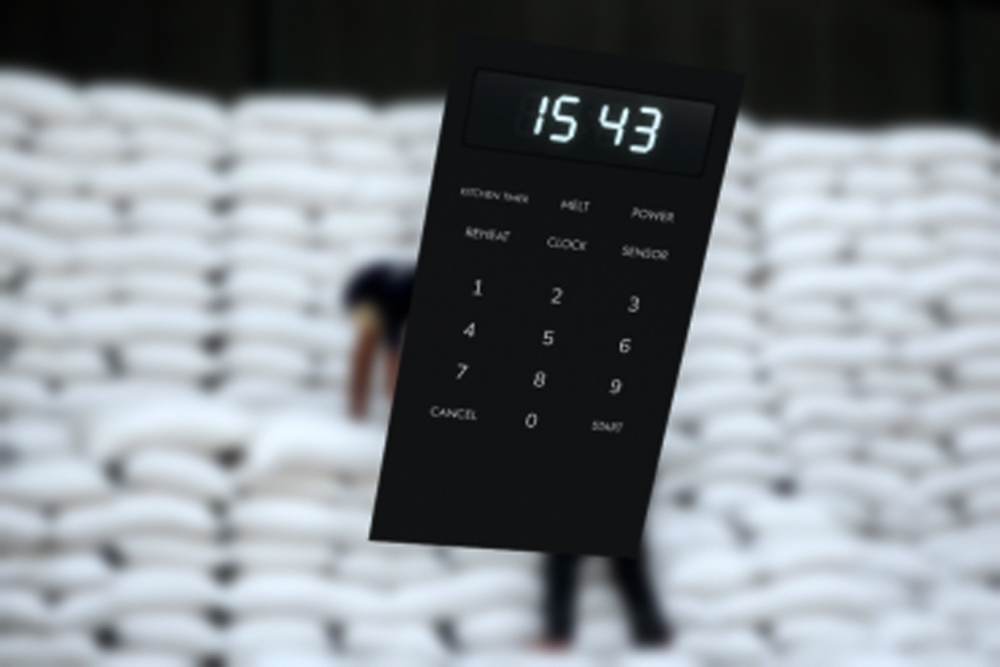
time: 15:43
